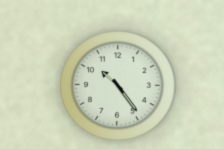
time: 10:24
